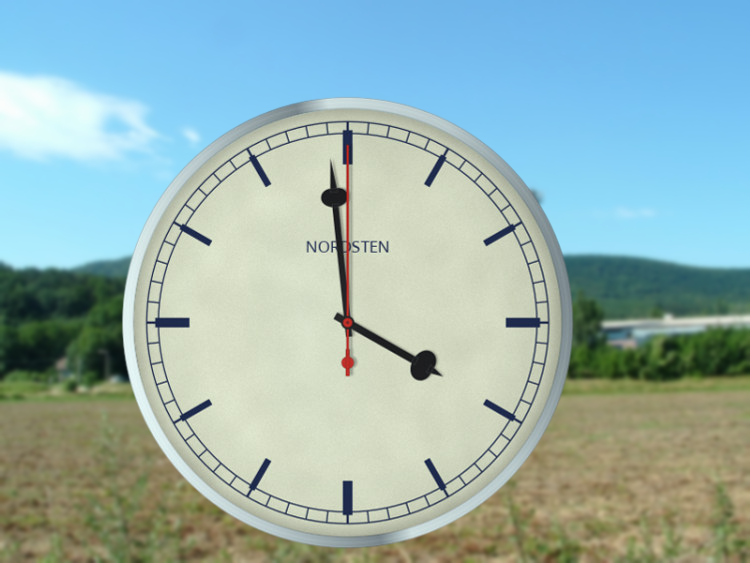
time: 3:59:00
